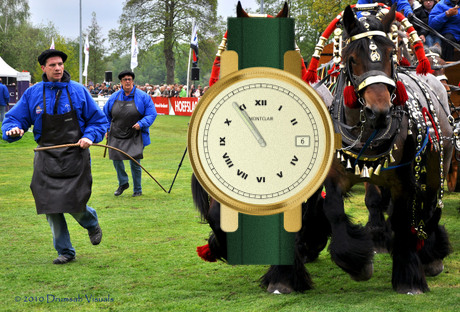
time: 10:54
